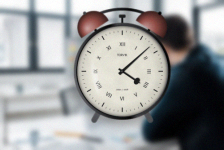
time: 4:08
